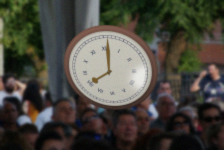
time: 8:01
